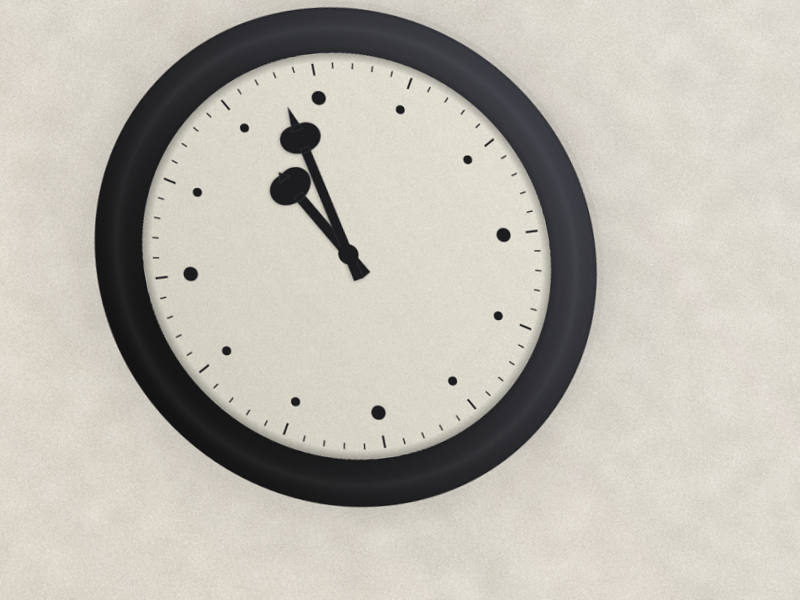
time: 10:58
